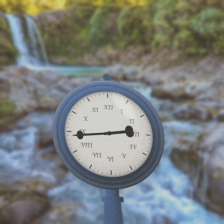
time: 2:44
